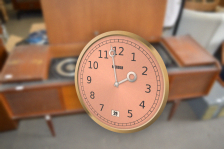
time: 1:58
